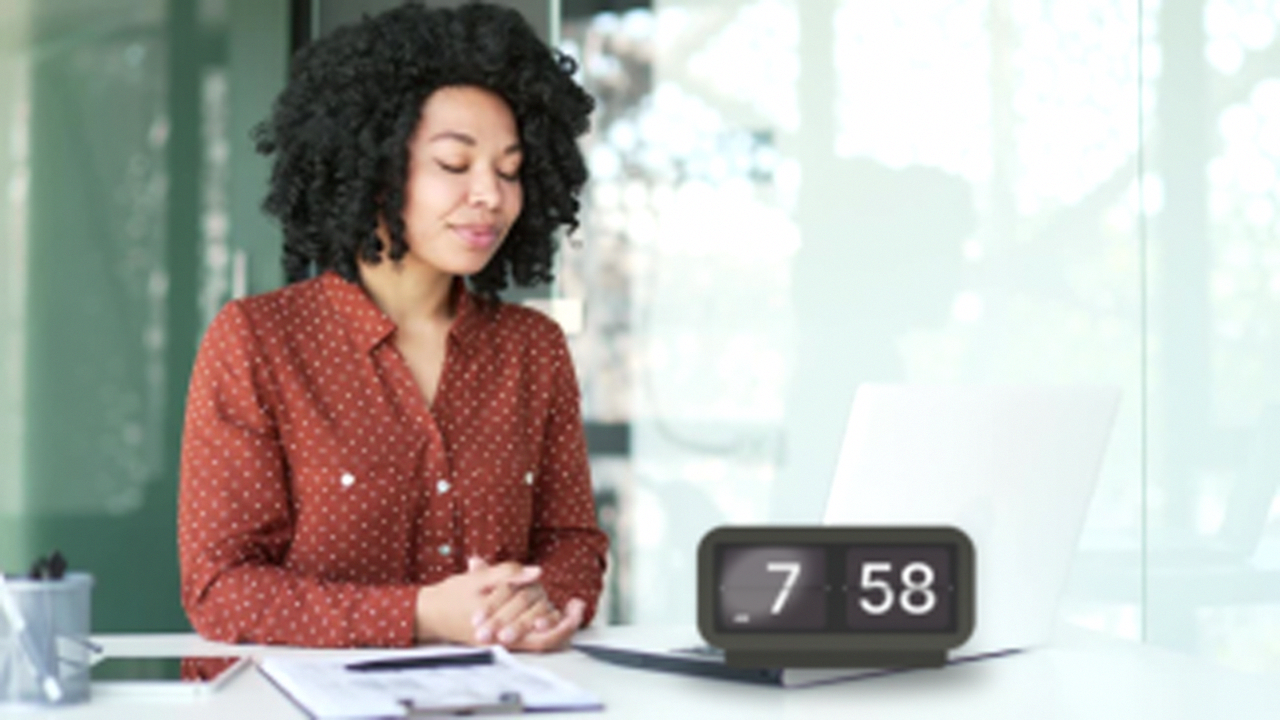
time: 7:58
